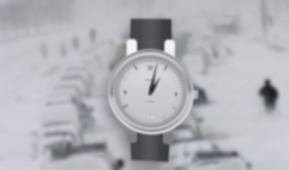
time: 1:02
